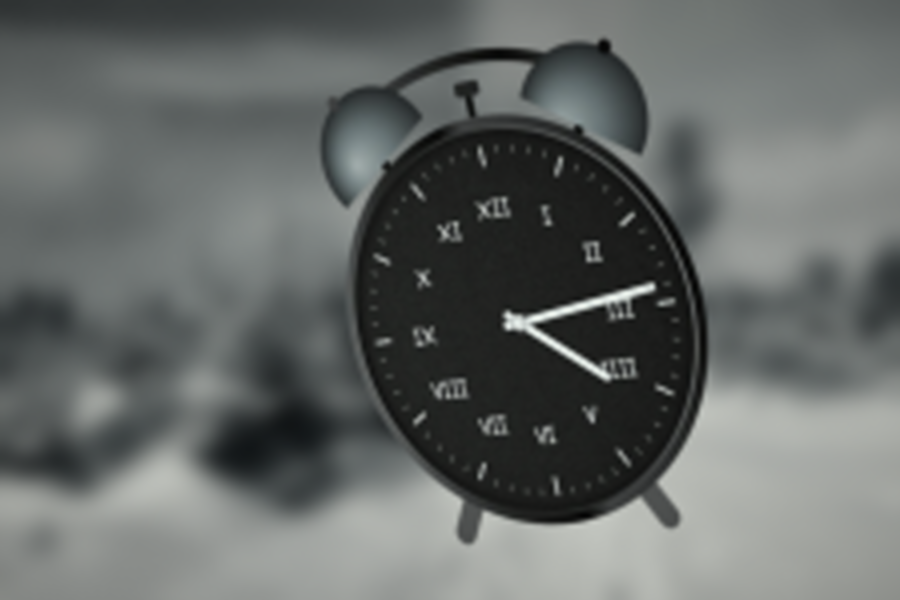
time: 4:14
